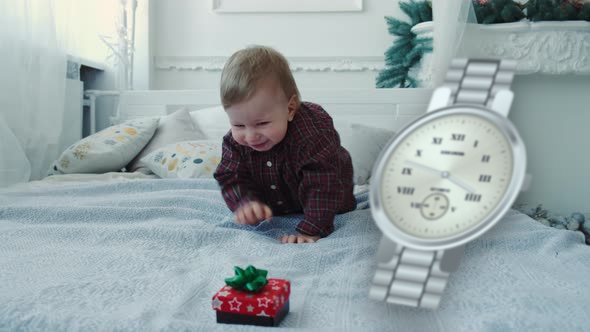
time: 3:47
